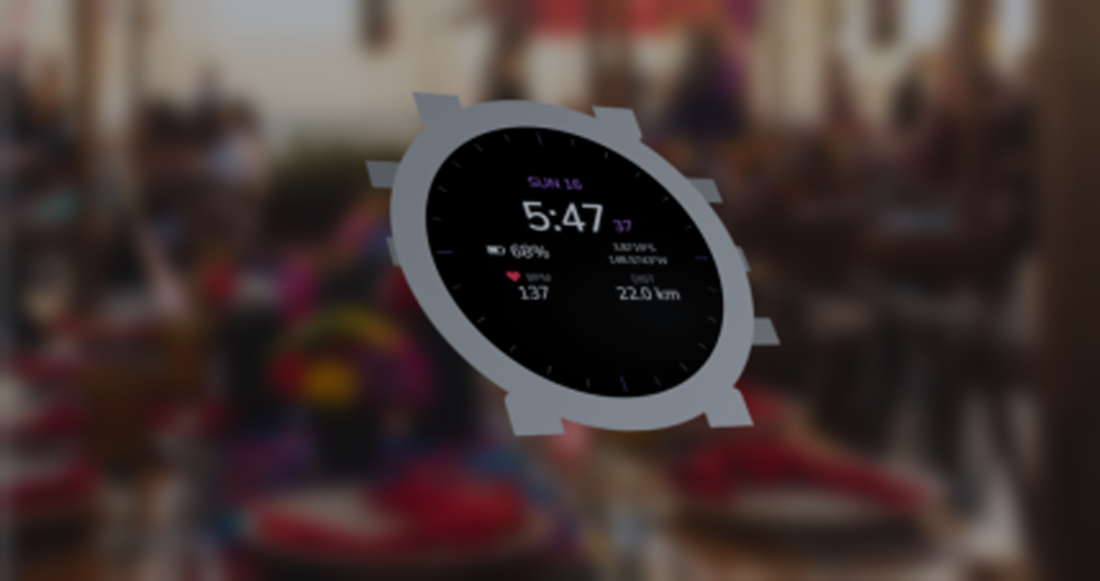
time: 5:47
